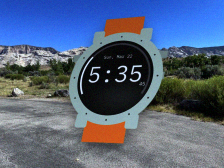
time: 5:35
